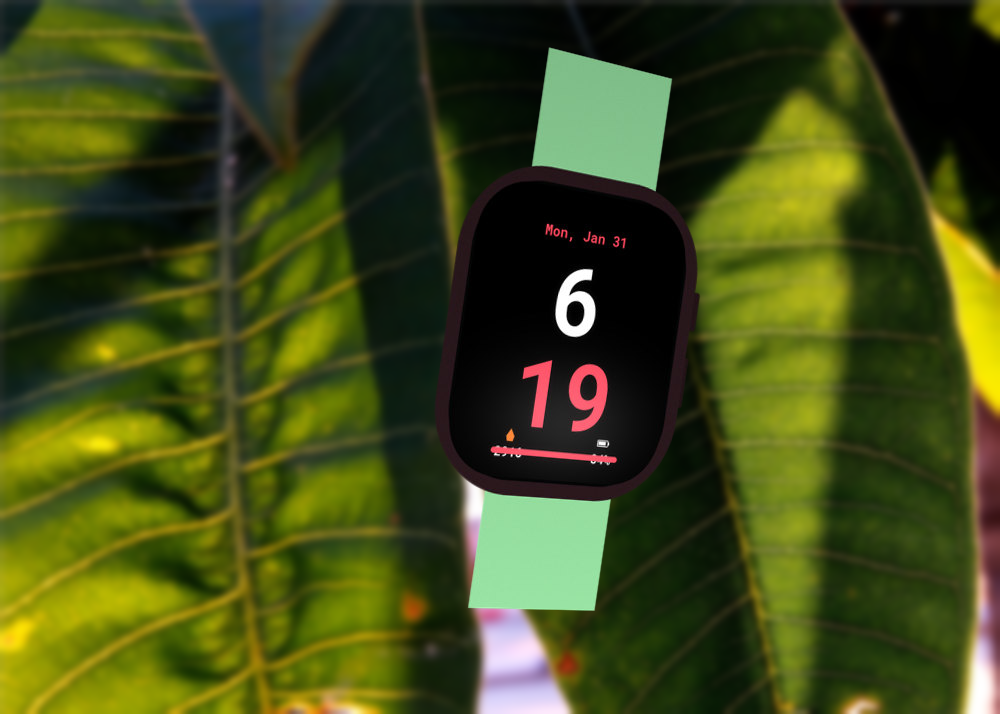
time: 6:19
